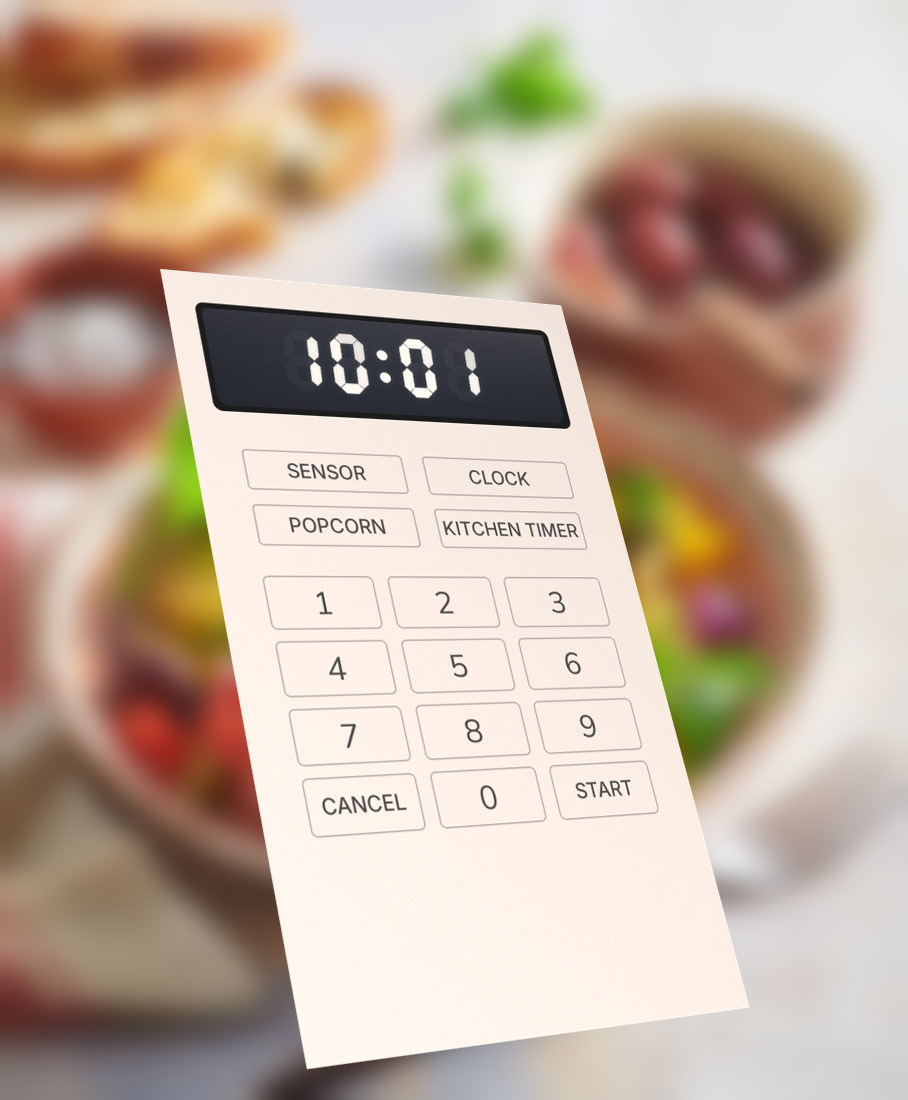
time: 10:01
